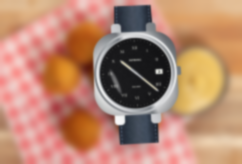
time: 10:22
